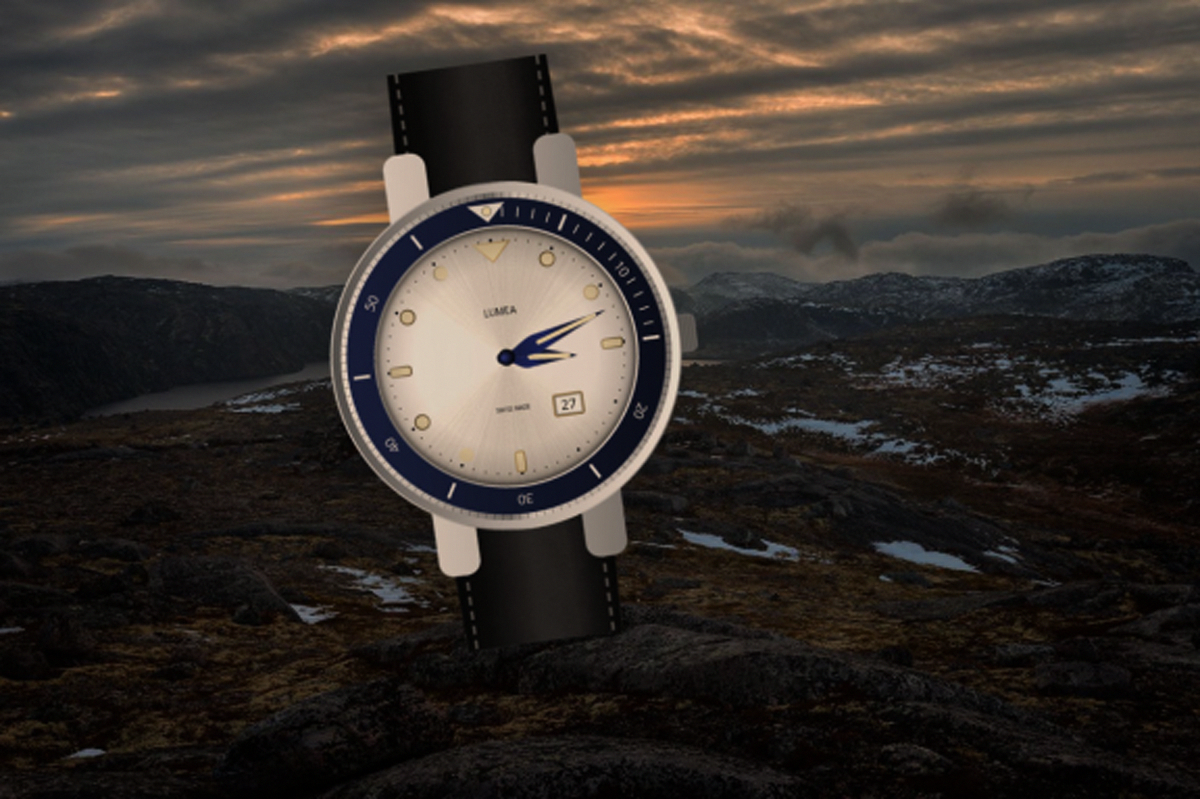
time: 3:12
